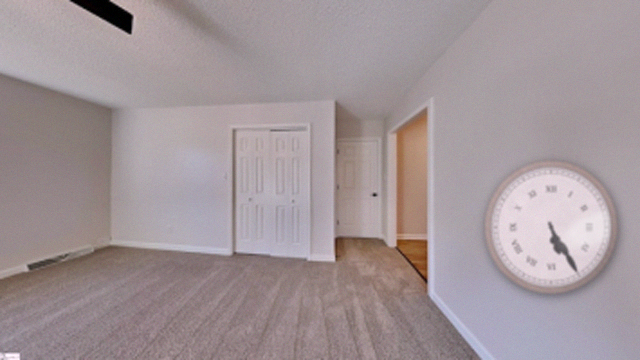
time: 5:25
